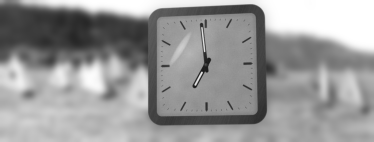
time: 6:59
